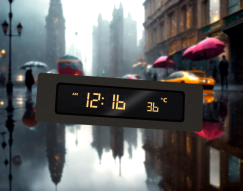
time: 12:16
